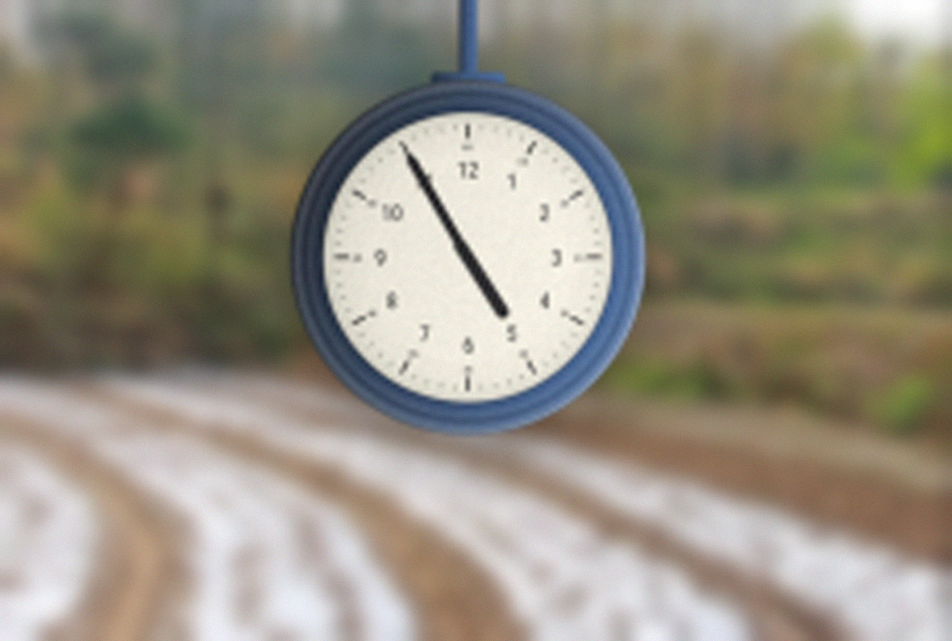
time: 4:55
